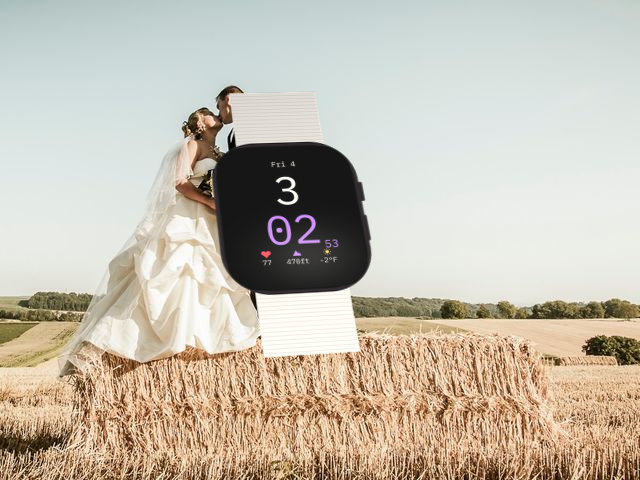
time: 3:02:53
